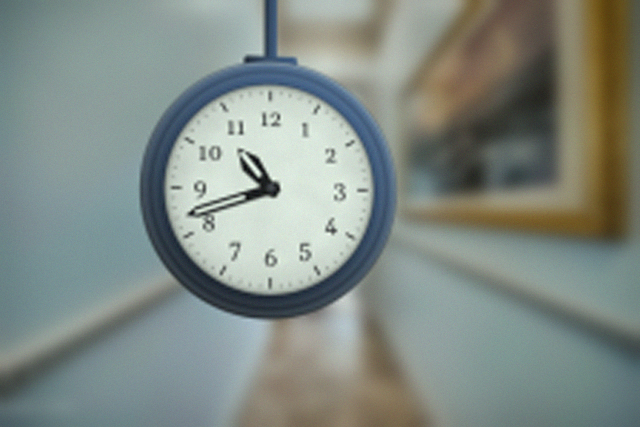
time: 10:42
